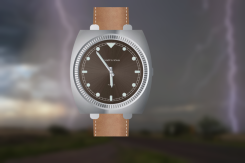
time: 5:54
